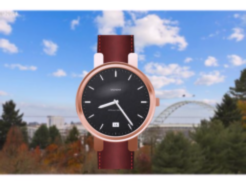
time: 8:24
